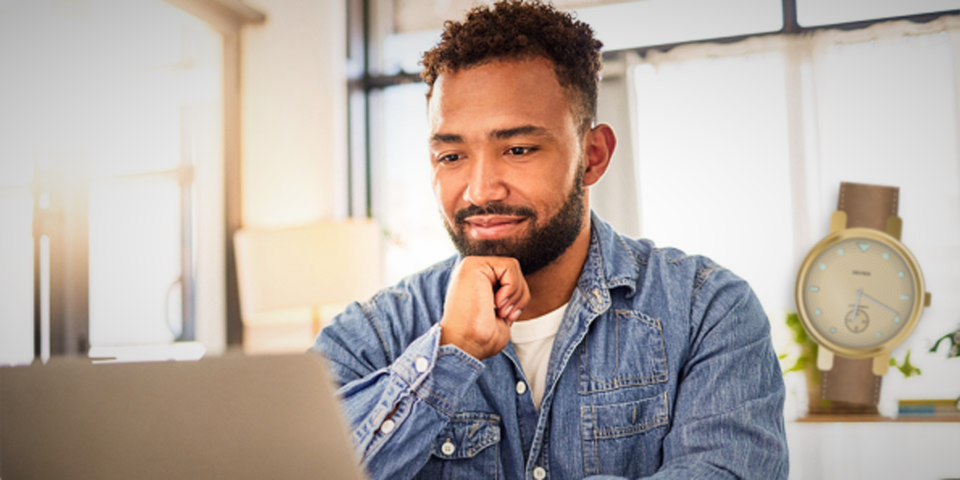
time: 6:19
